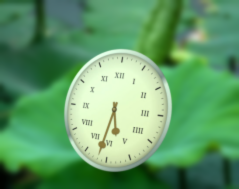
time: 5:32
